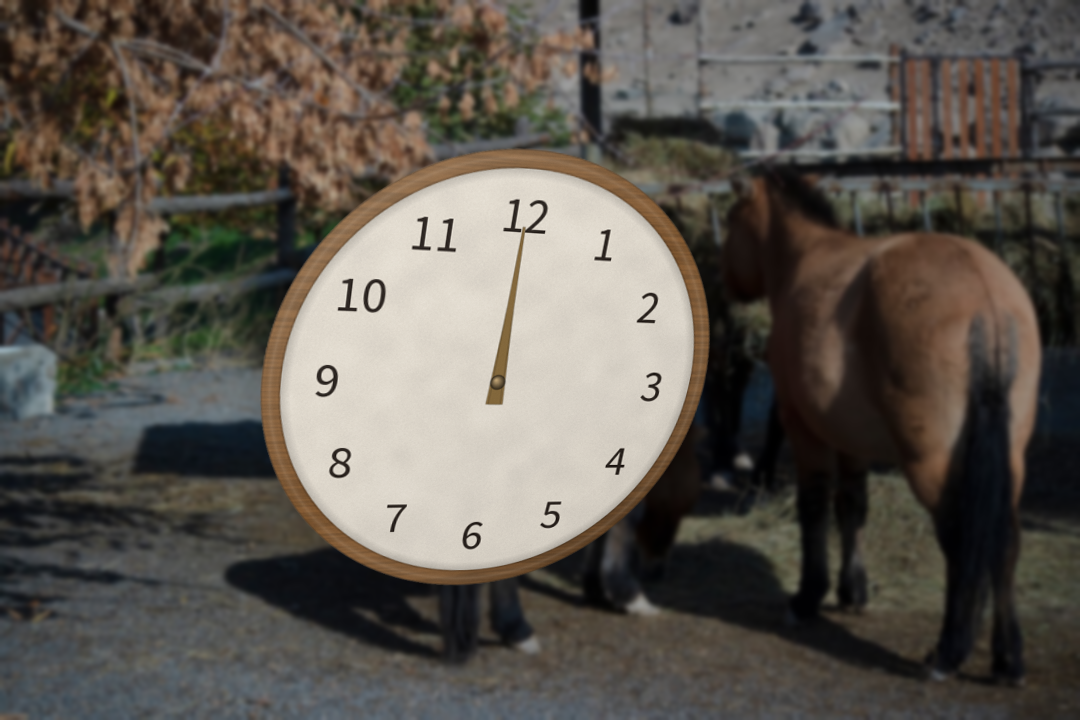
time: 12:00
